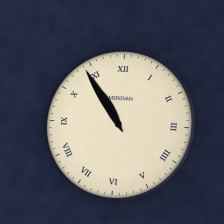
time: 10:54
